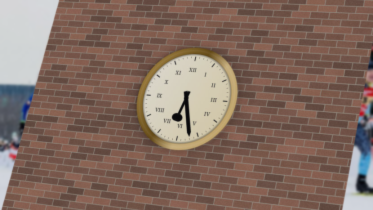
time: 6:27
